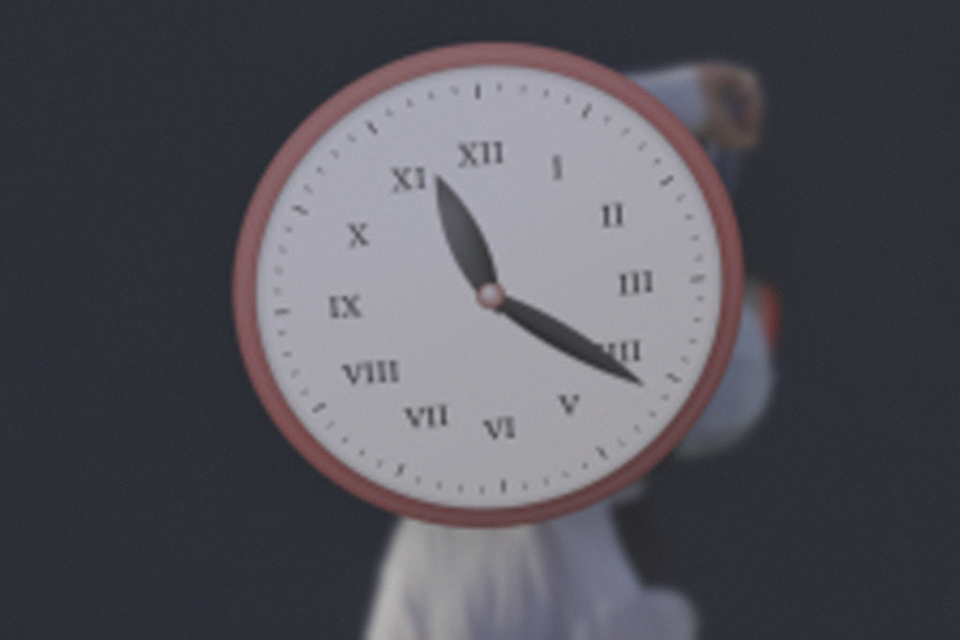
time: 11:21
